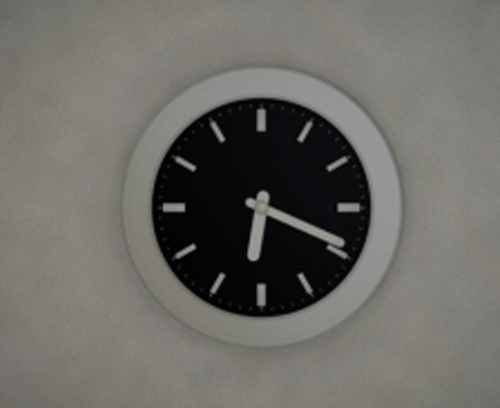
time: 6:19
